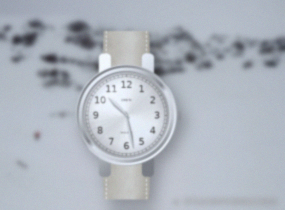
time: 10:28
